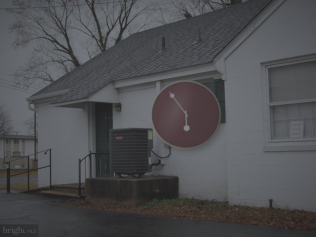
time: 5:54
